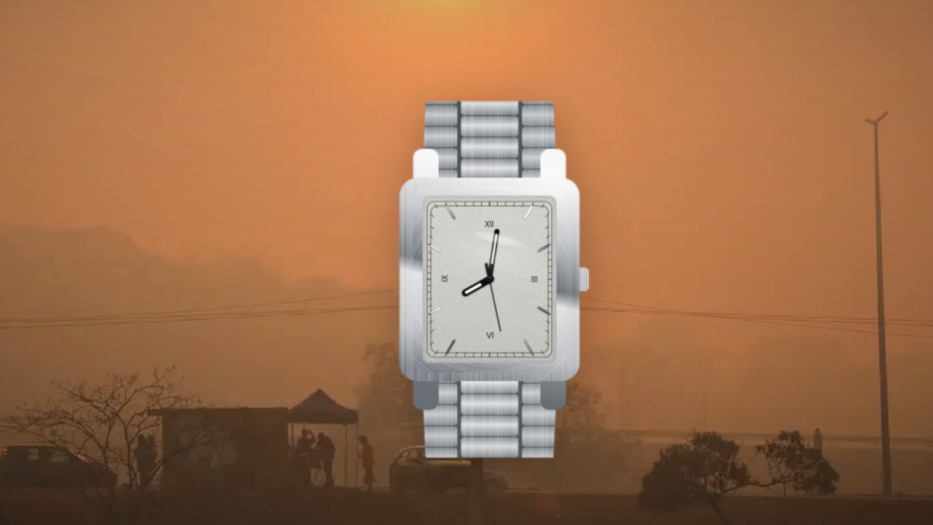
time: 8:01:28
